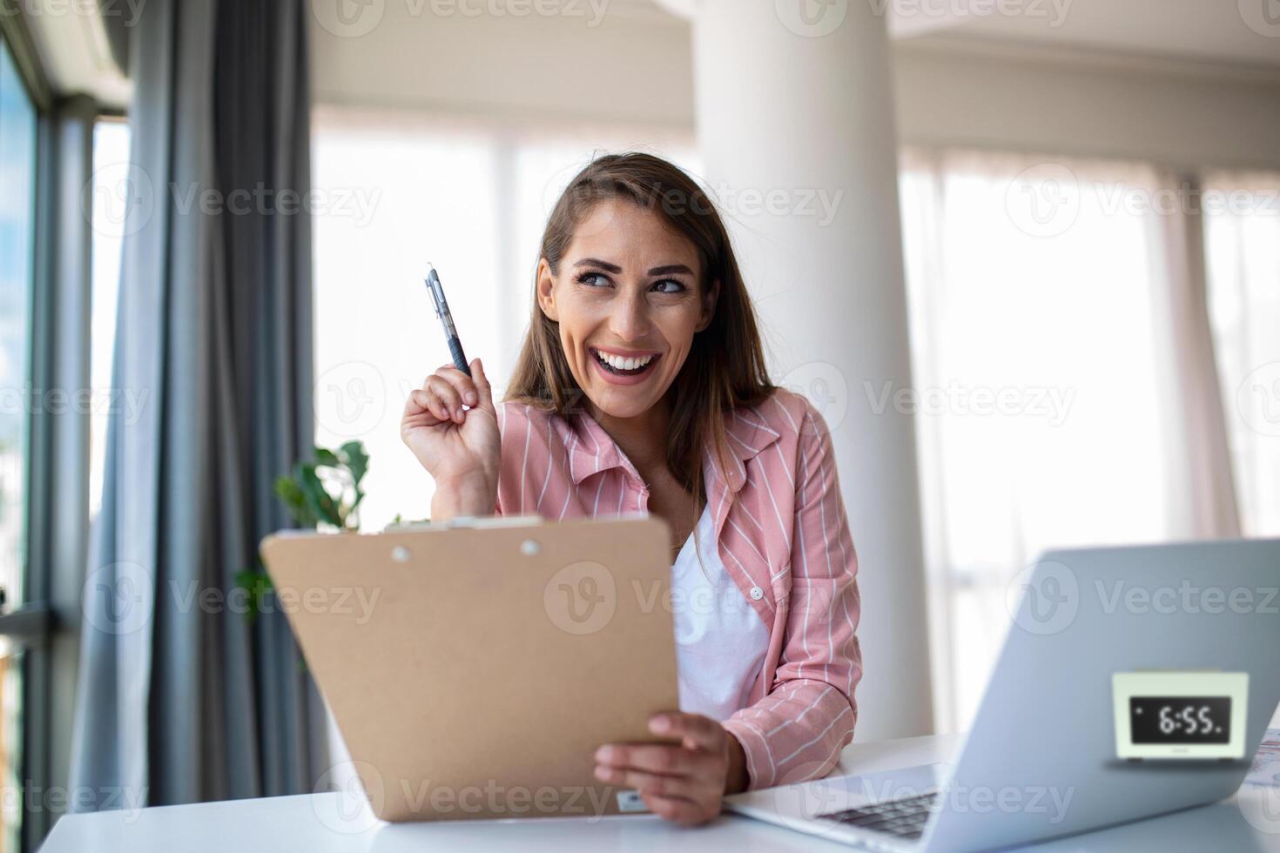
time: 6:55
